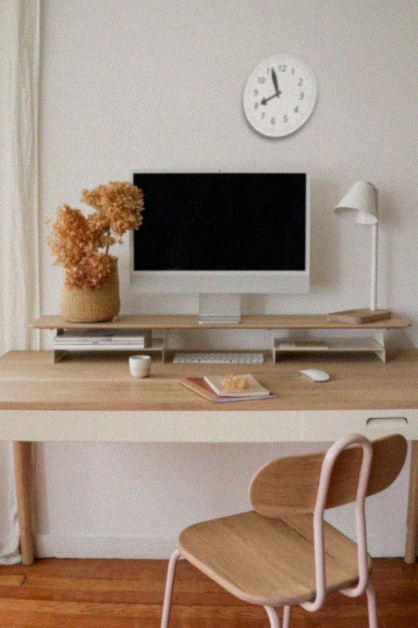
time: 7:56
